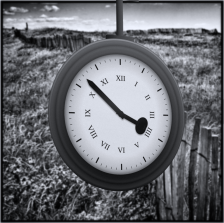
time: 3:52
